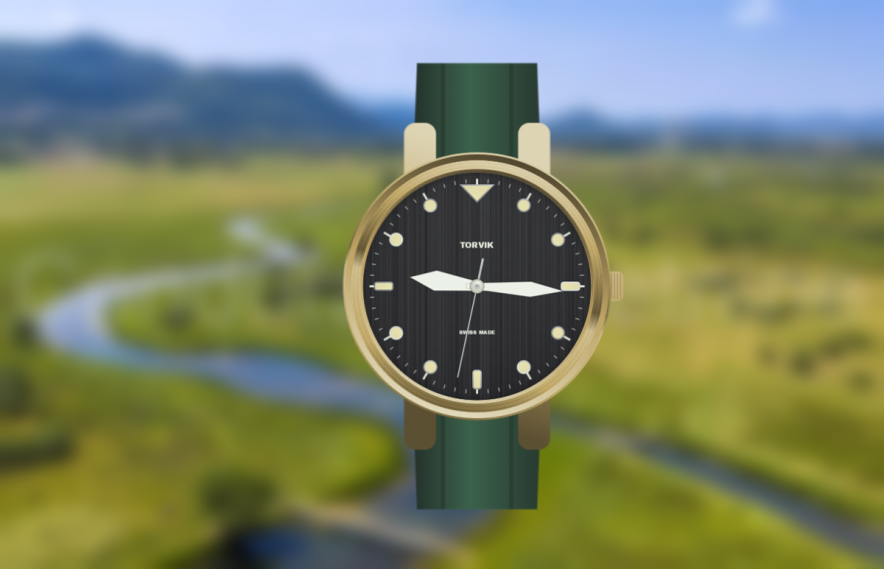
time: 9:15:32
